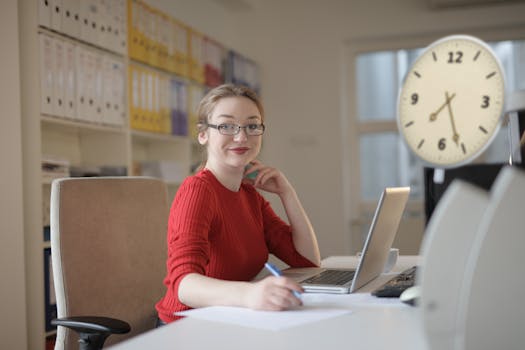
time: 7:26
